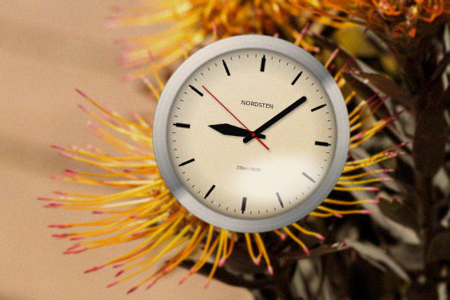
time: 9:07:51
